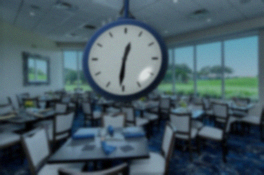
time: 12:31
